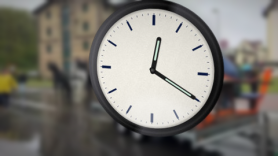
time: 12:20
